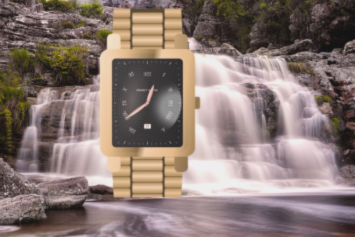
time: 12:39
